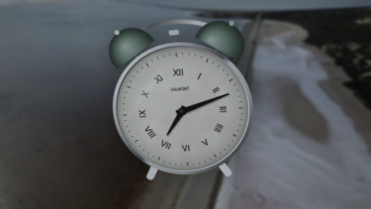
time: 7:12
